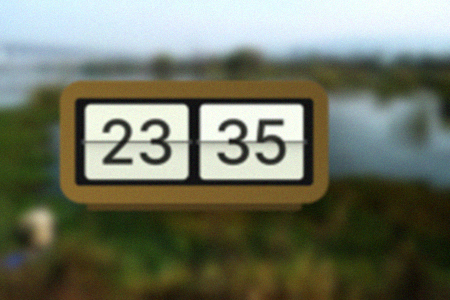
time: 23:35
